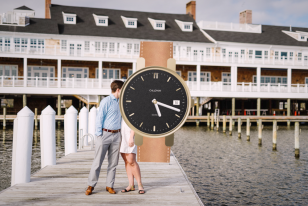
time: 5:18
